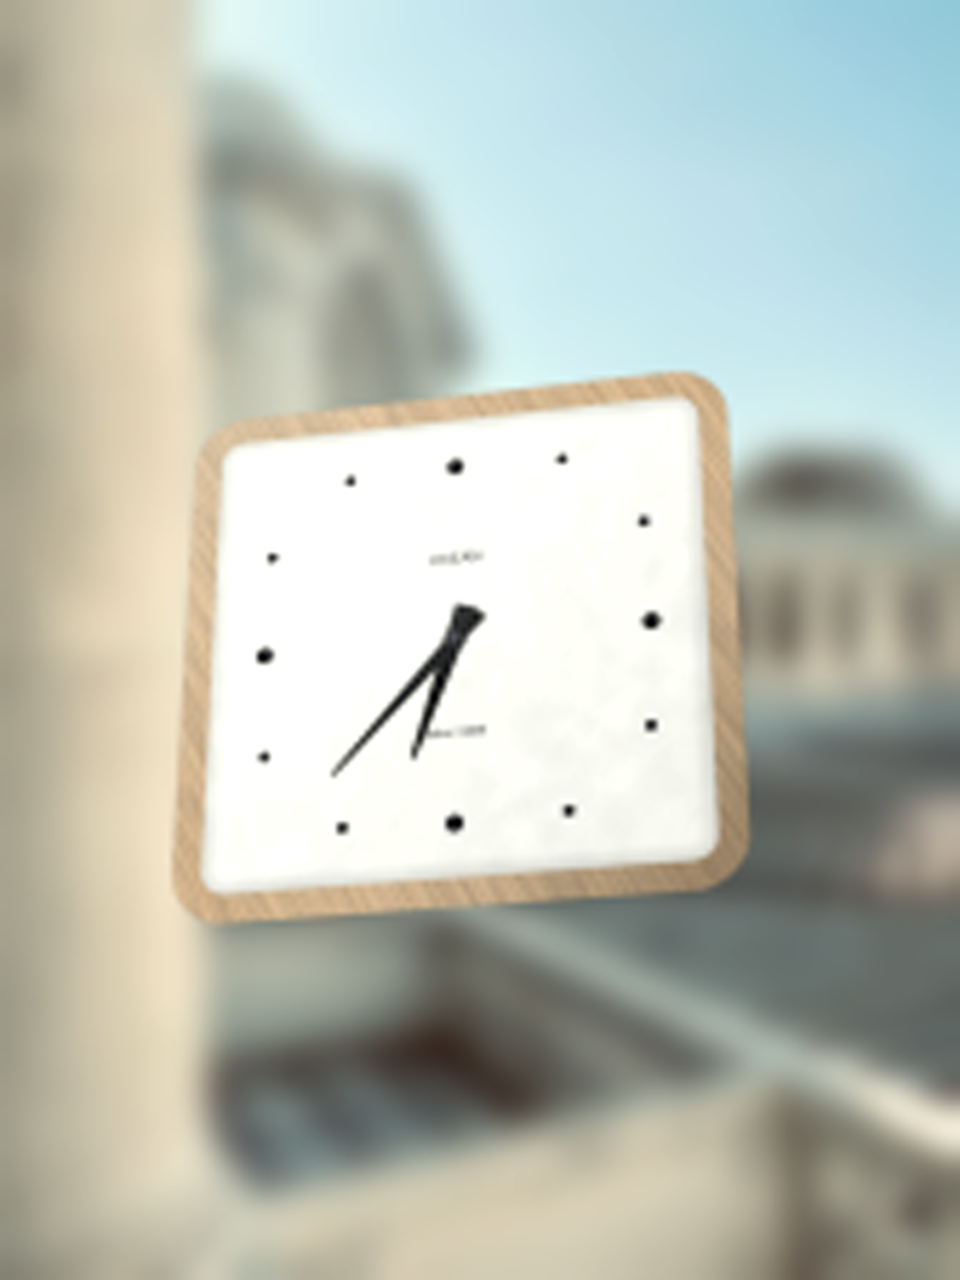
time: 6:37
